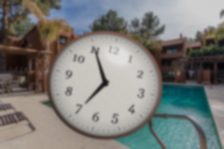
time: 6:55
